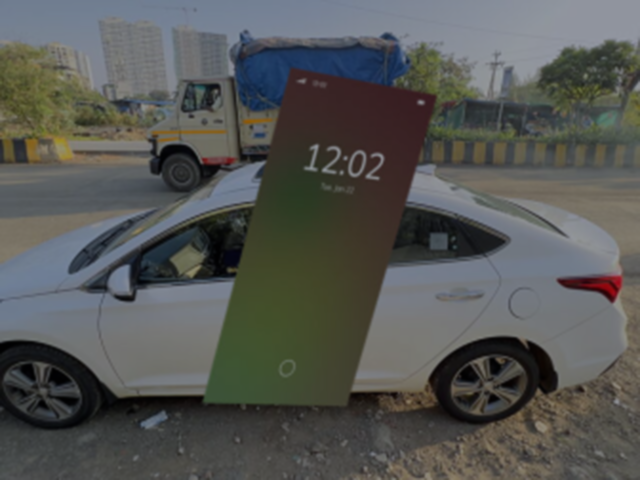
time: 12:02
